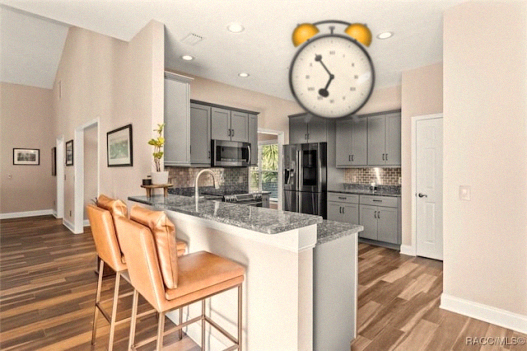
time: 6:54
